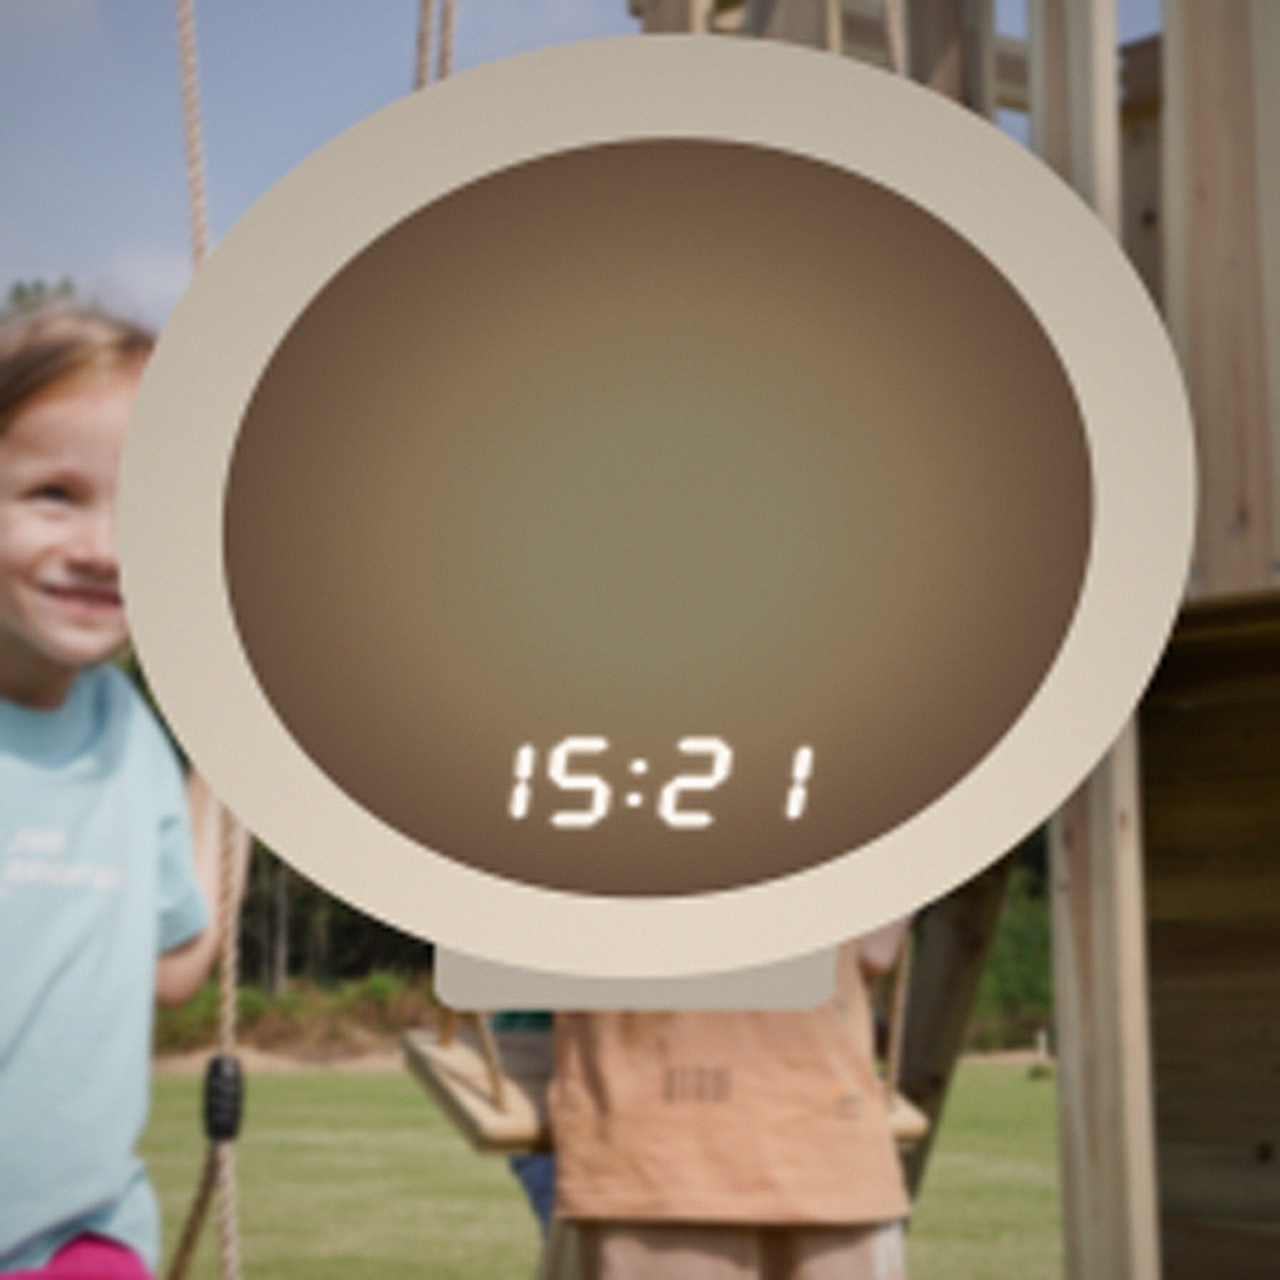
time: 15:21
